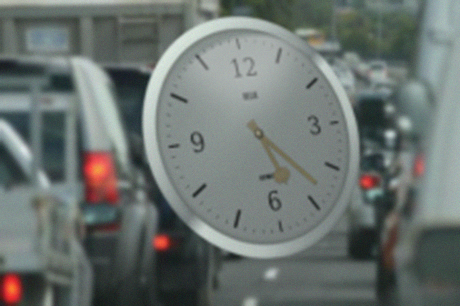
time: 5:23
